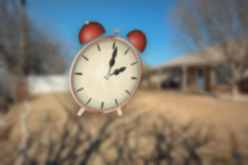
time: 2:01
